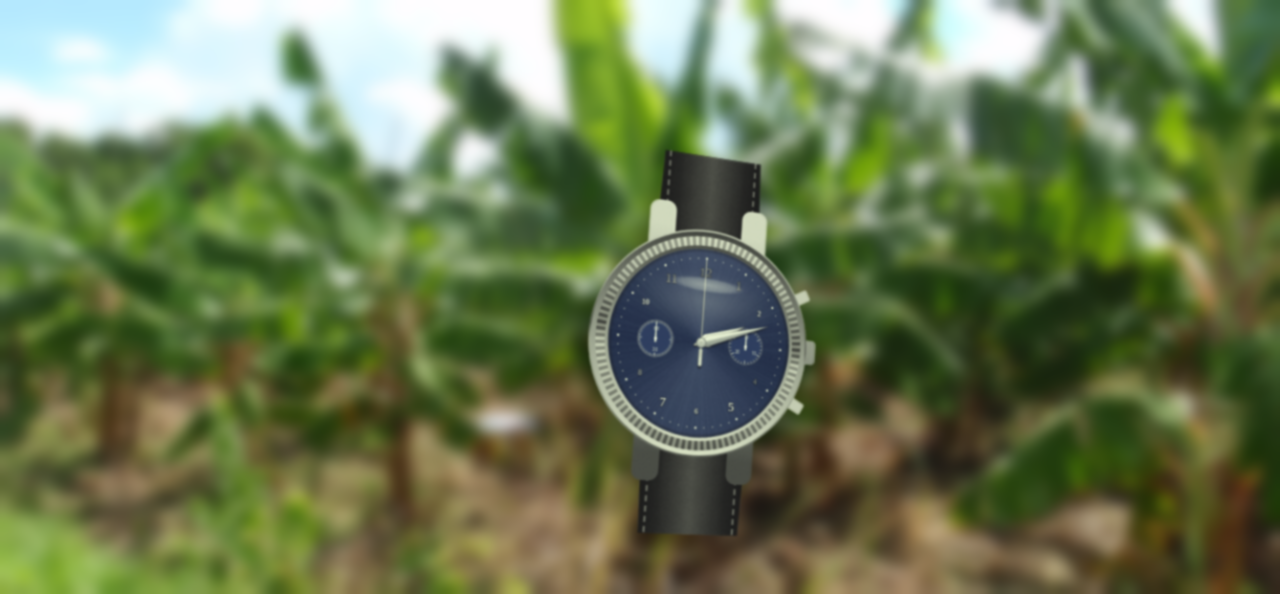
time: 2:12
